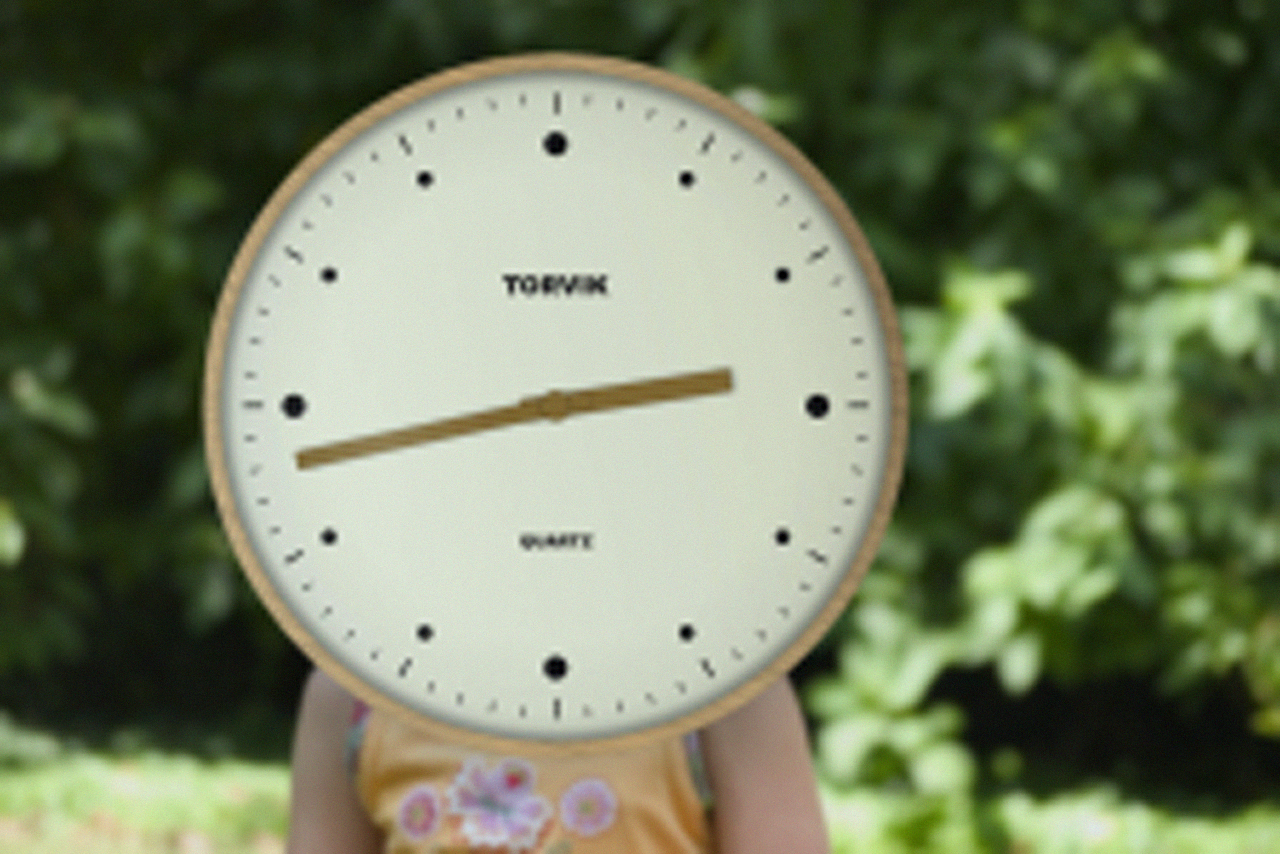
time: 2:43
